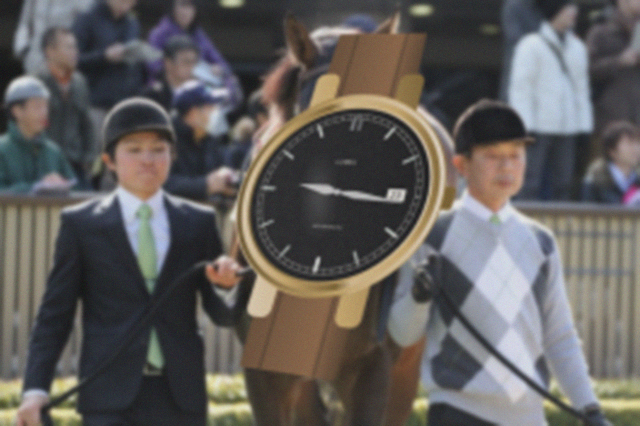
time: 9:16
